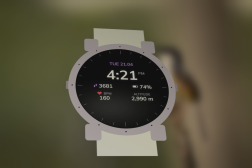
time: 4:21
